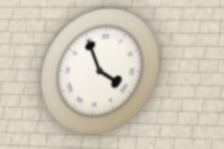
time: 3:55
